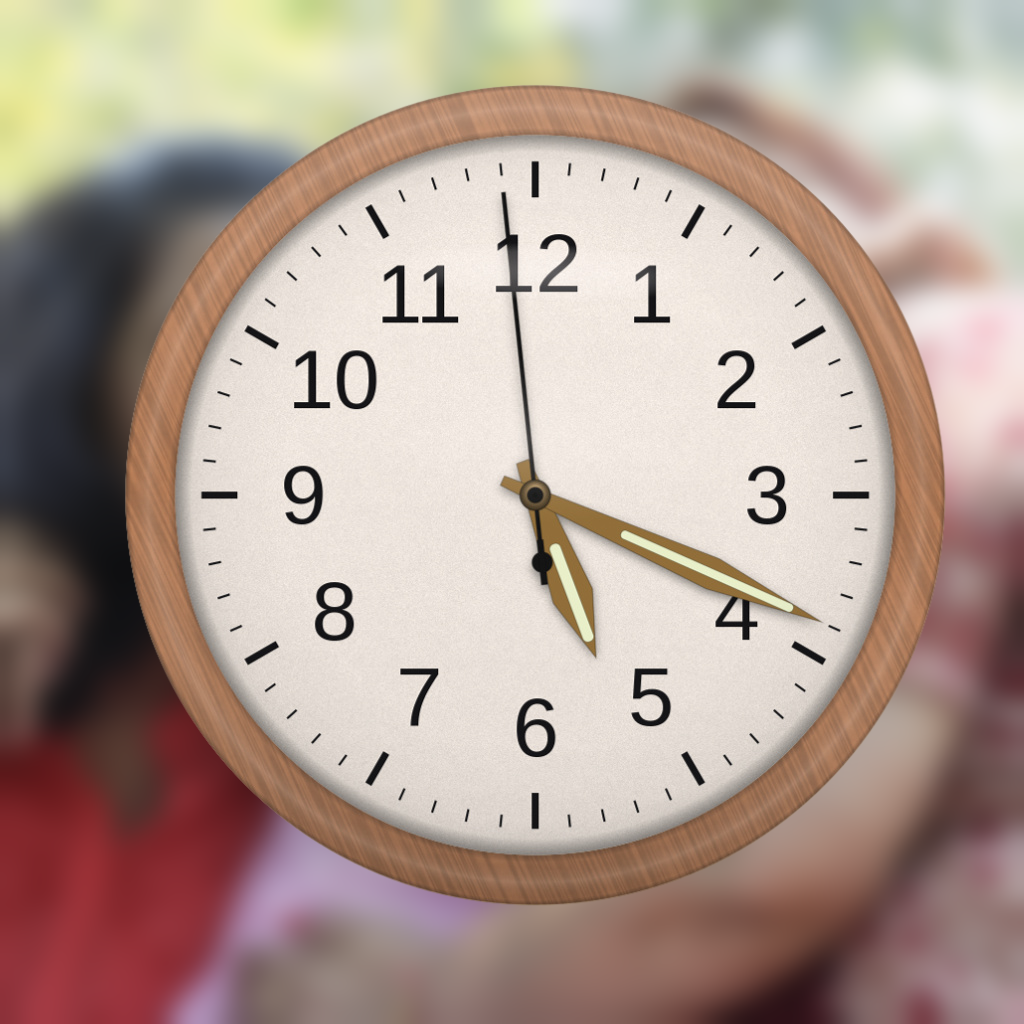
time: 5:18:59
